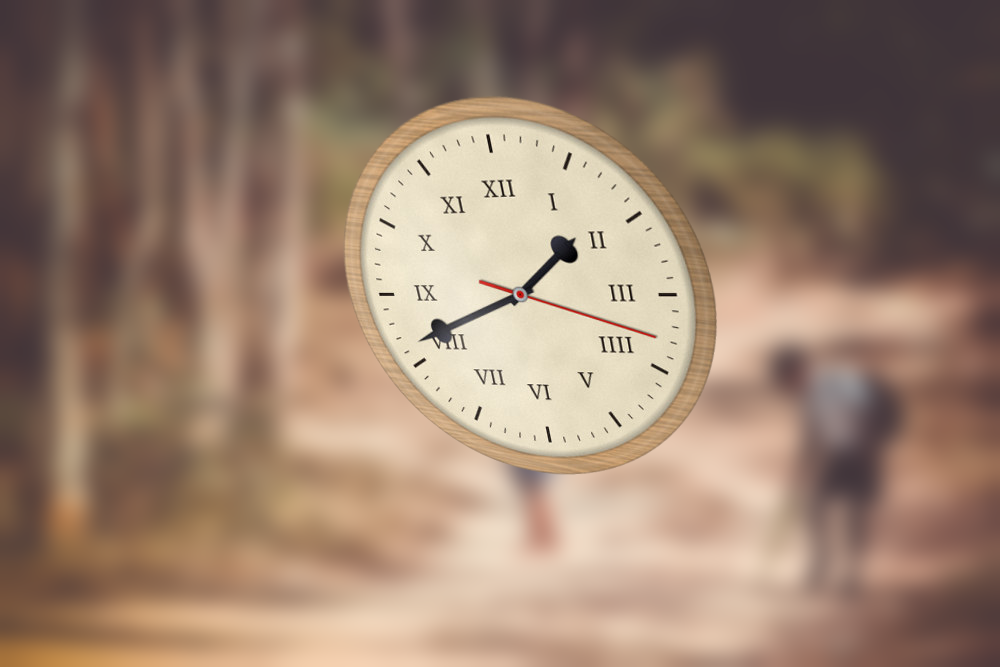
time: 1:41:18
